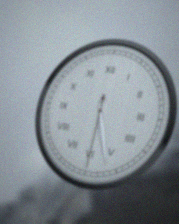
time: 5:26:30
